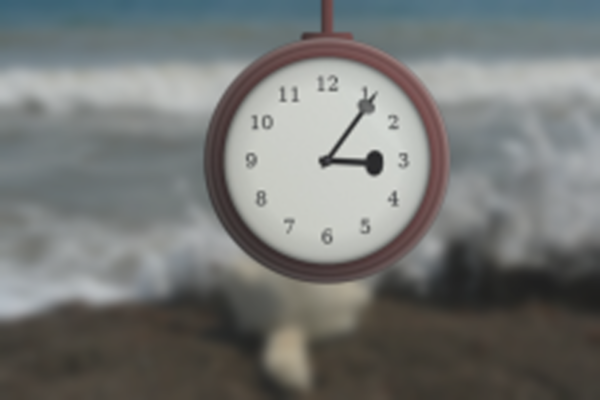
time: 3:06
